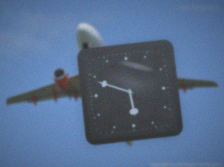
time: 5:49
